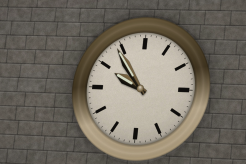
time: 9:54
